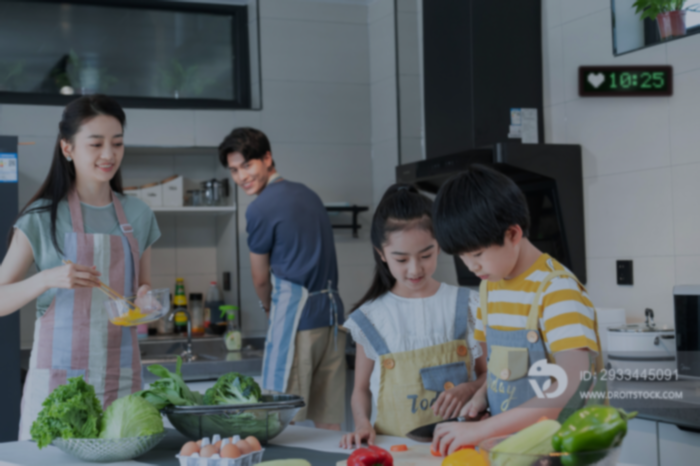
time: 10:25
